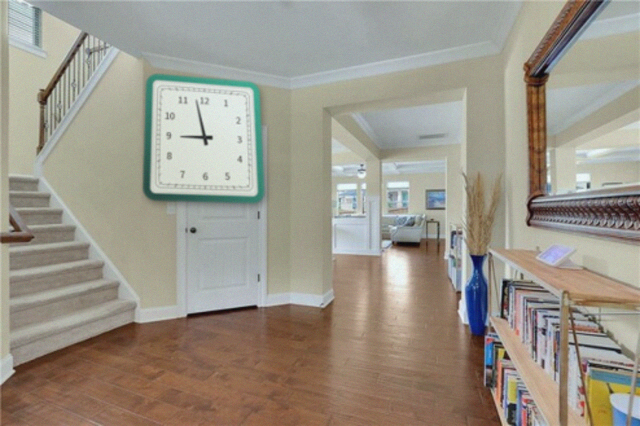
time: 8:58
